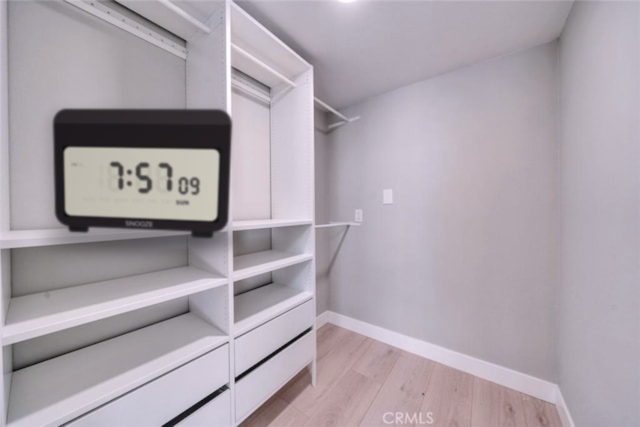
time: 7:57:09
